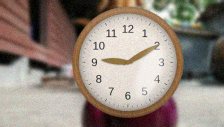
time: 9:10
